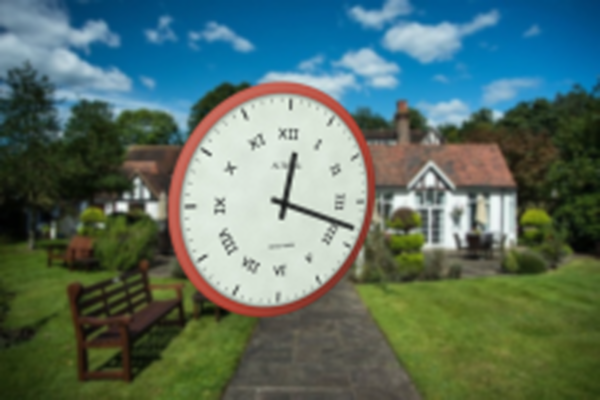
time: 12:18
